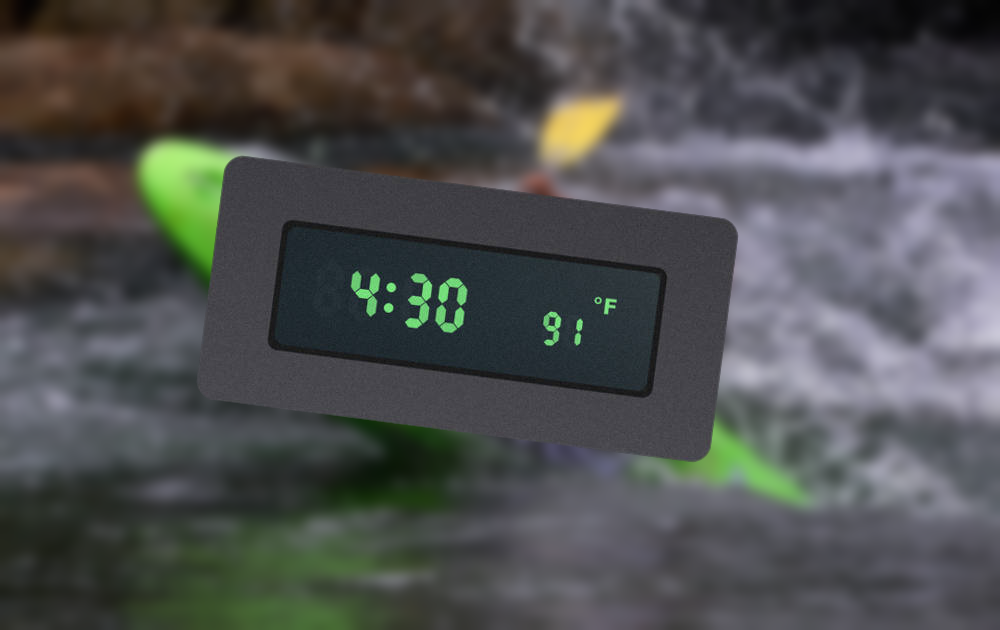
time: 4:30
